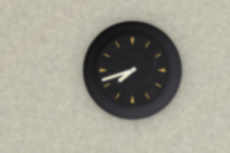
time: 7:42
